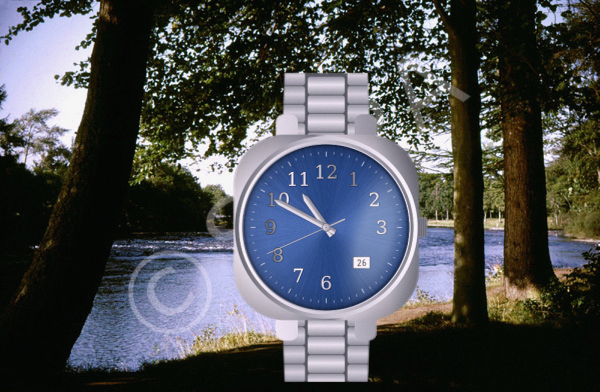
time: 10:49:41
